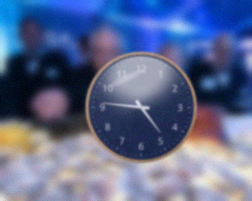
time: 4:46
